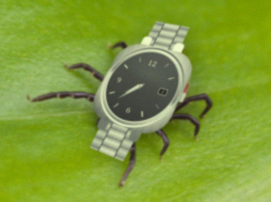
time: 7:37
